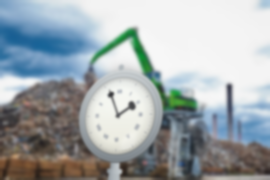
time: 1:56
